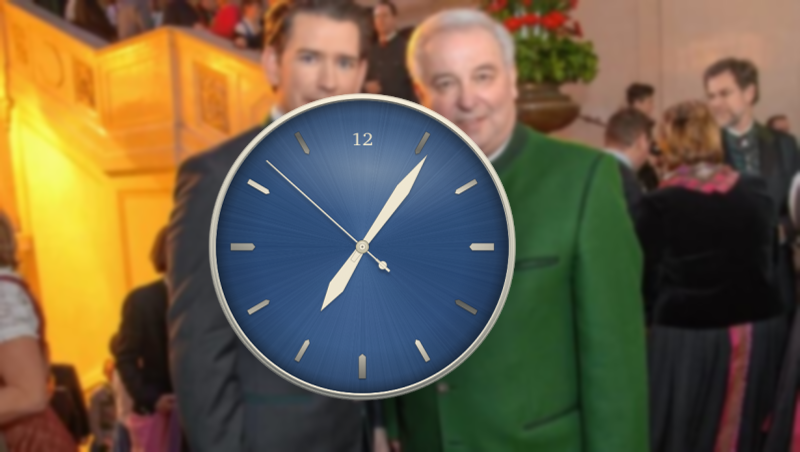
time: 7:05:52
